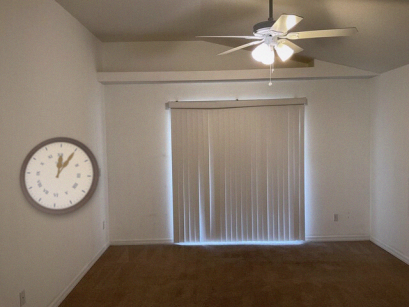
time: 12:05
